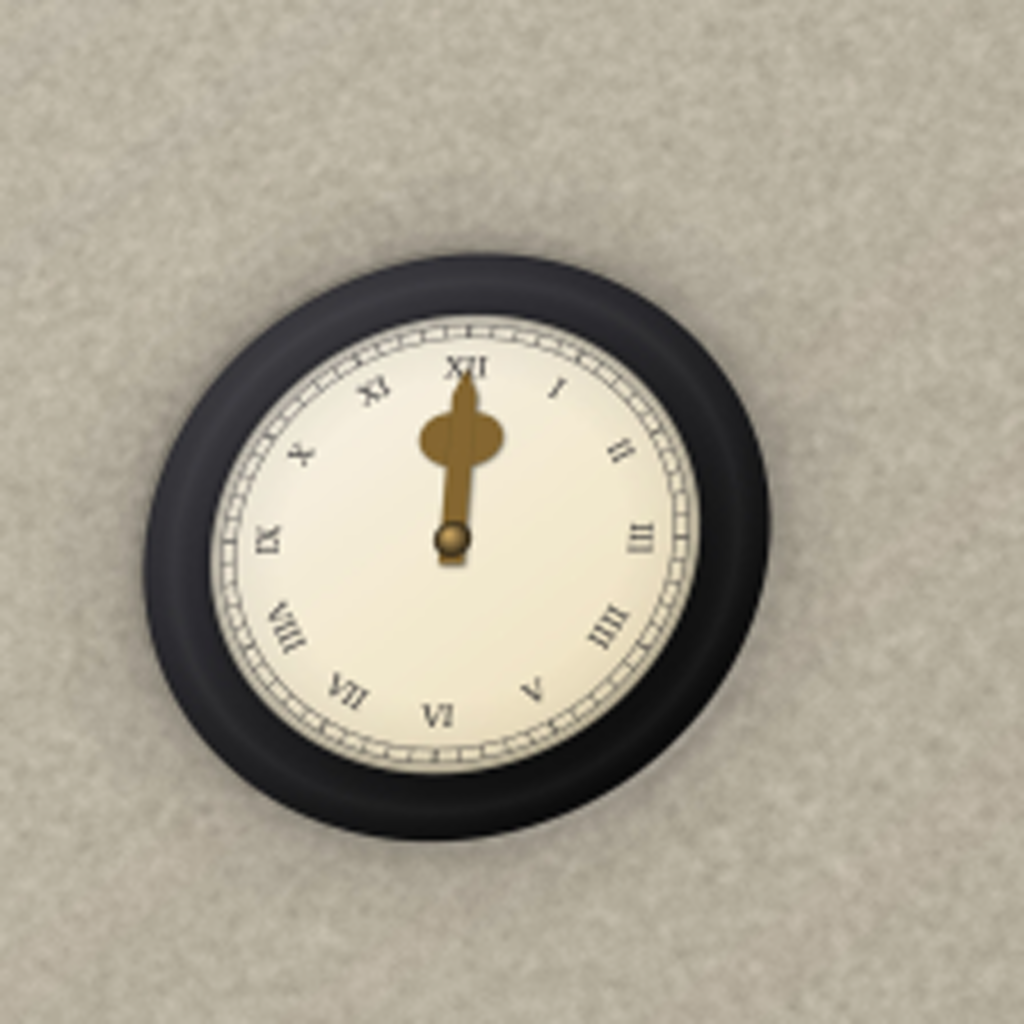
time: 12:00
